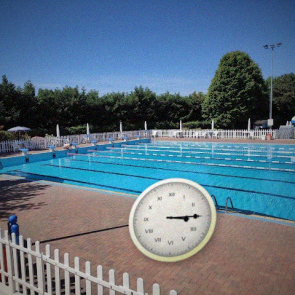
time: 3:15
